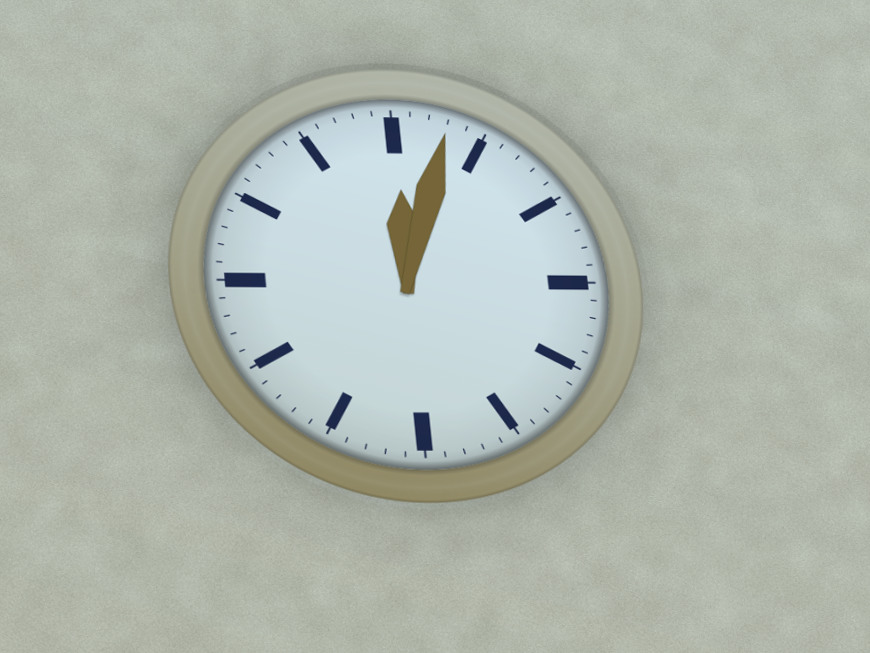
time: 12:03
